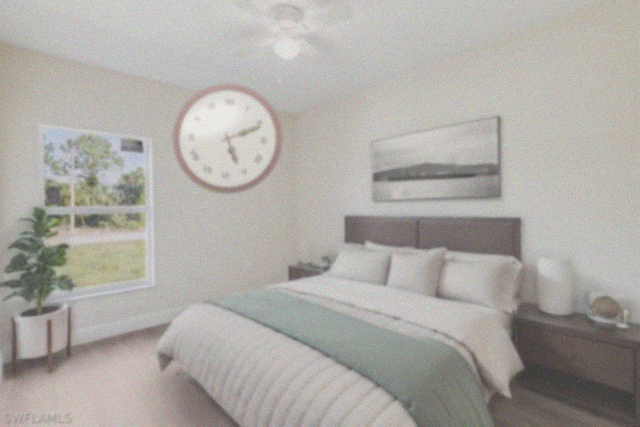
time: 5:11
